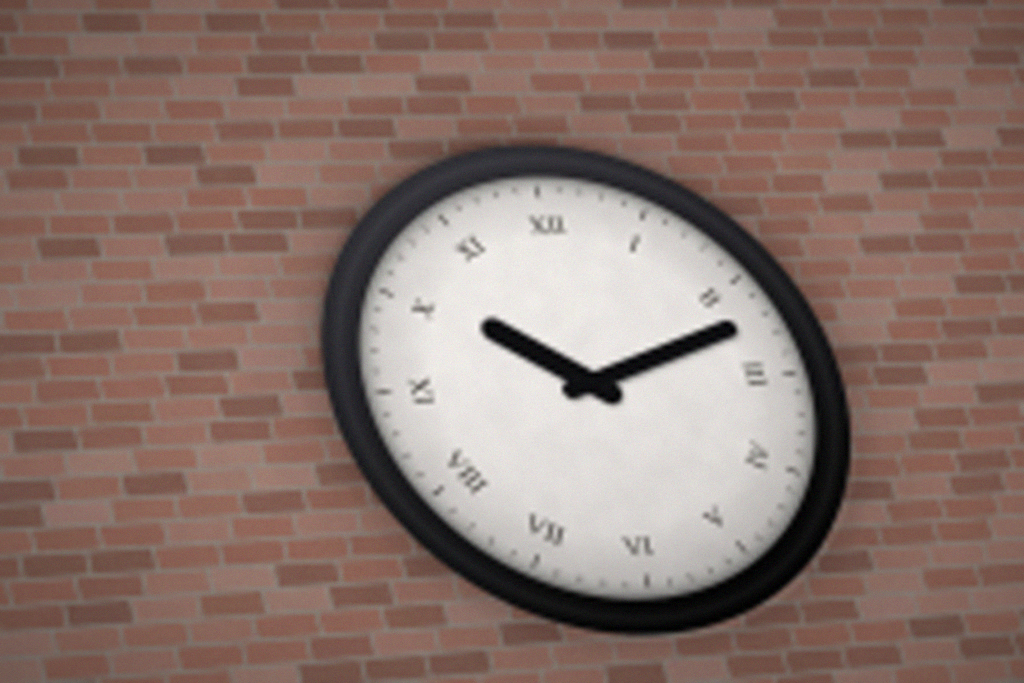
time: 10:12
